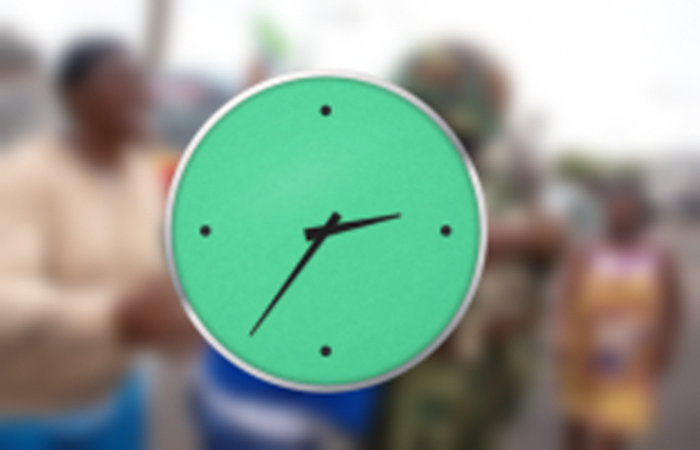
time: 2:36
